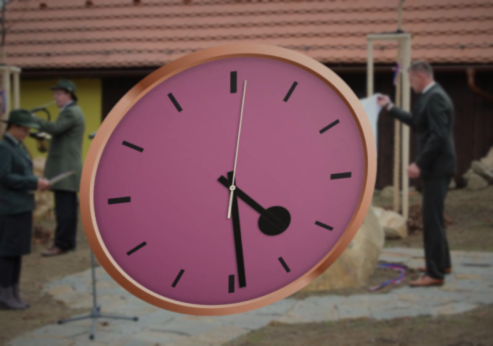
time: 4:29:01
